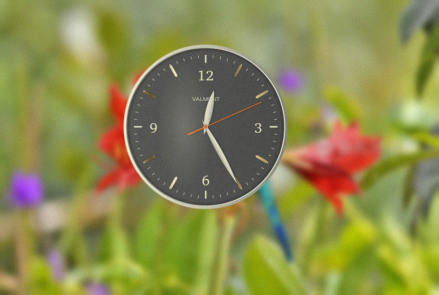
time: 12:25:11
